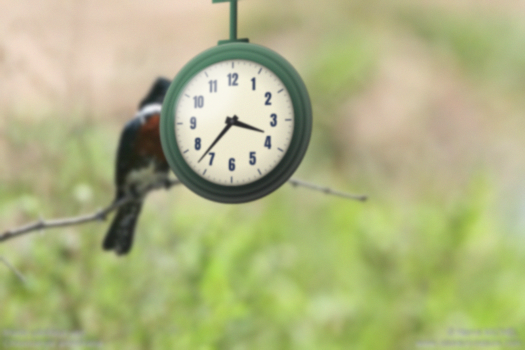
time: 3:37
